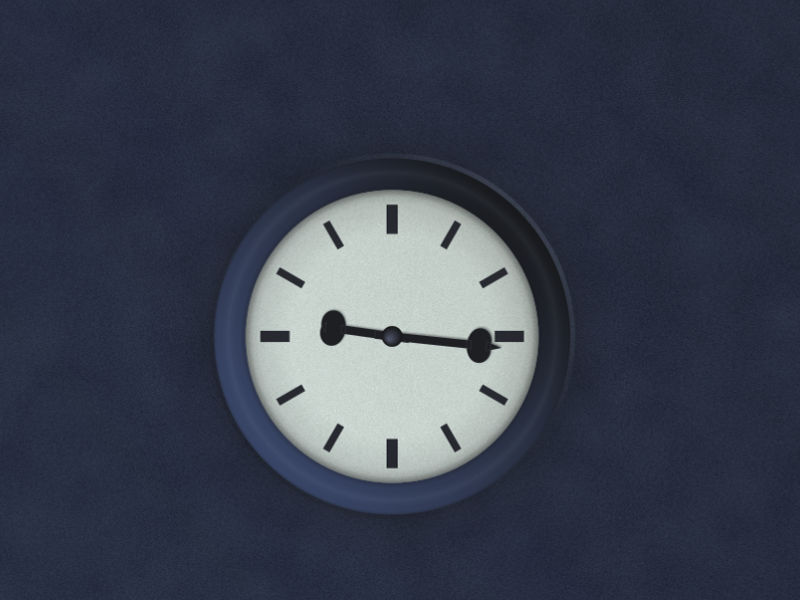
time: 9:16
